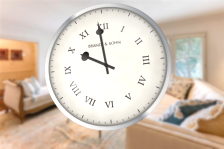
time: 9:59
